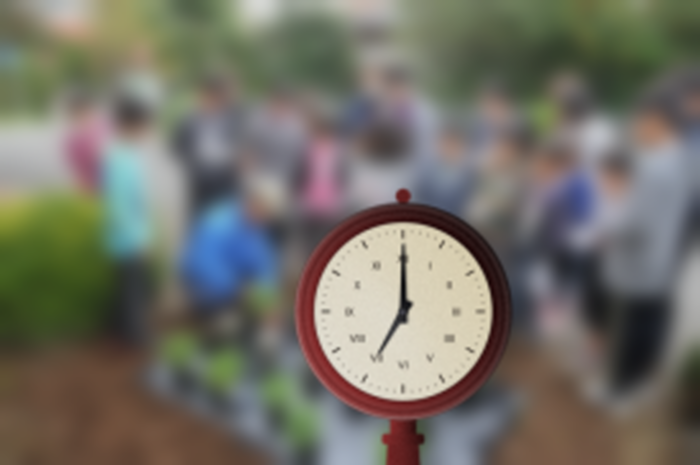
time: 7:00
